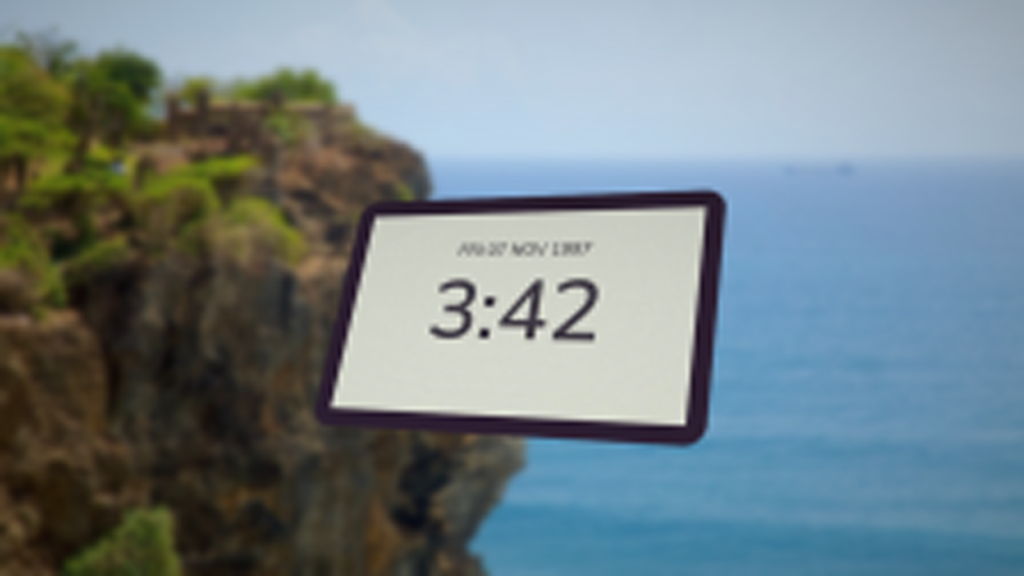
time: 3:42
